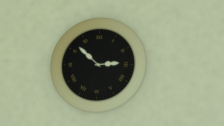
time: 2:52
